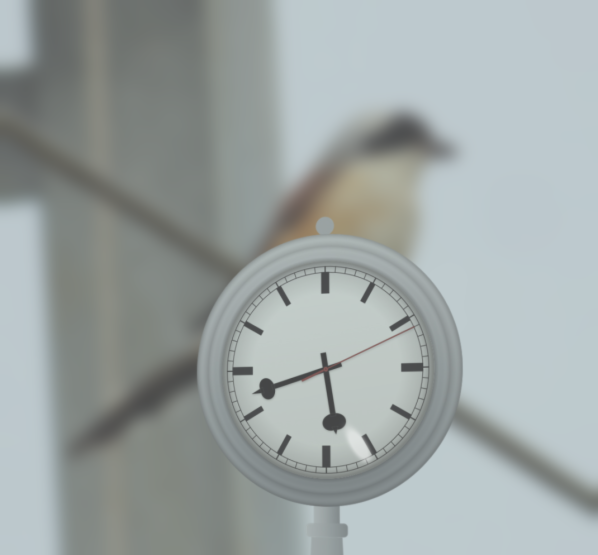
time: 5:42:11
